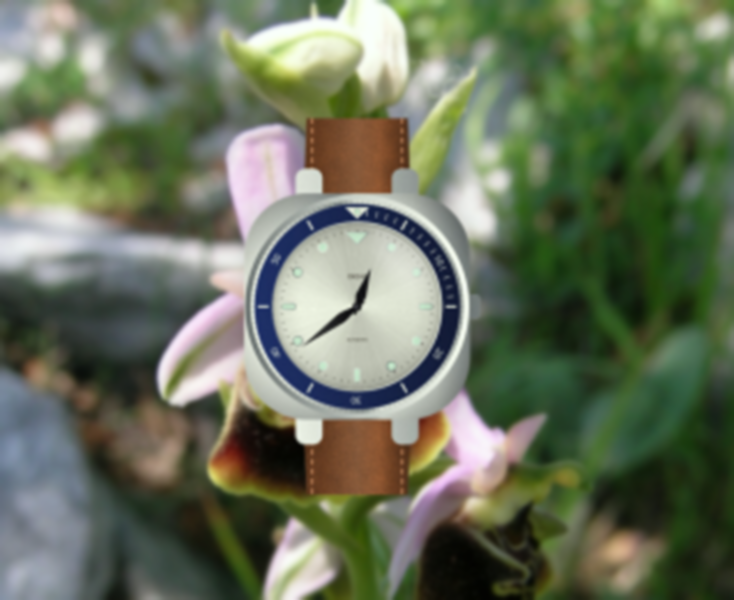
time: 12:39
